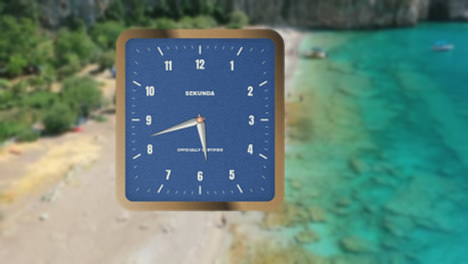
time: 5:42
